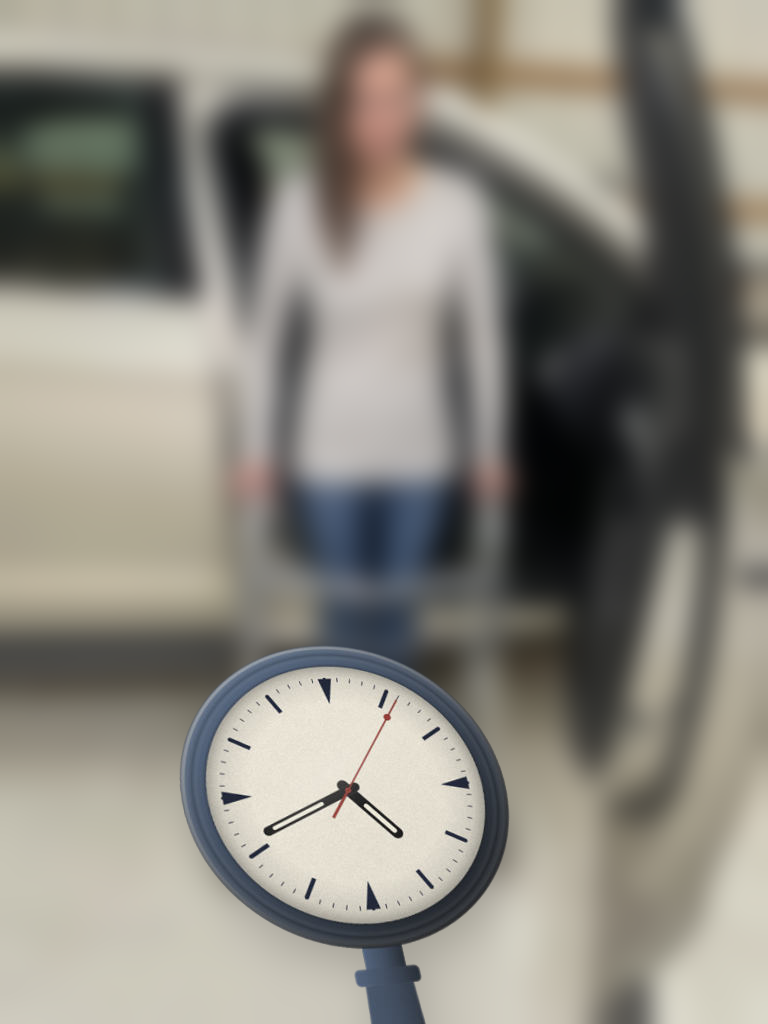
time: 4:41:06
